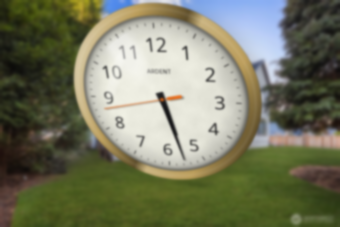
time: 5:27:43
